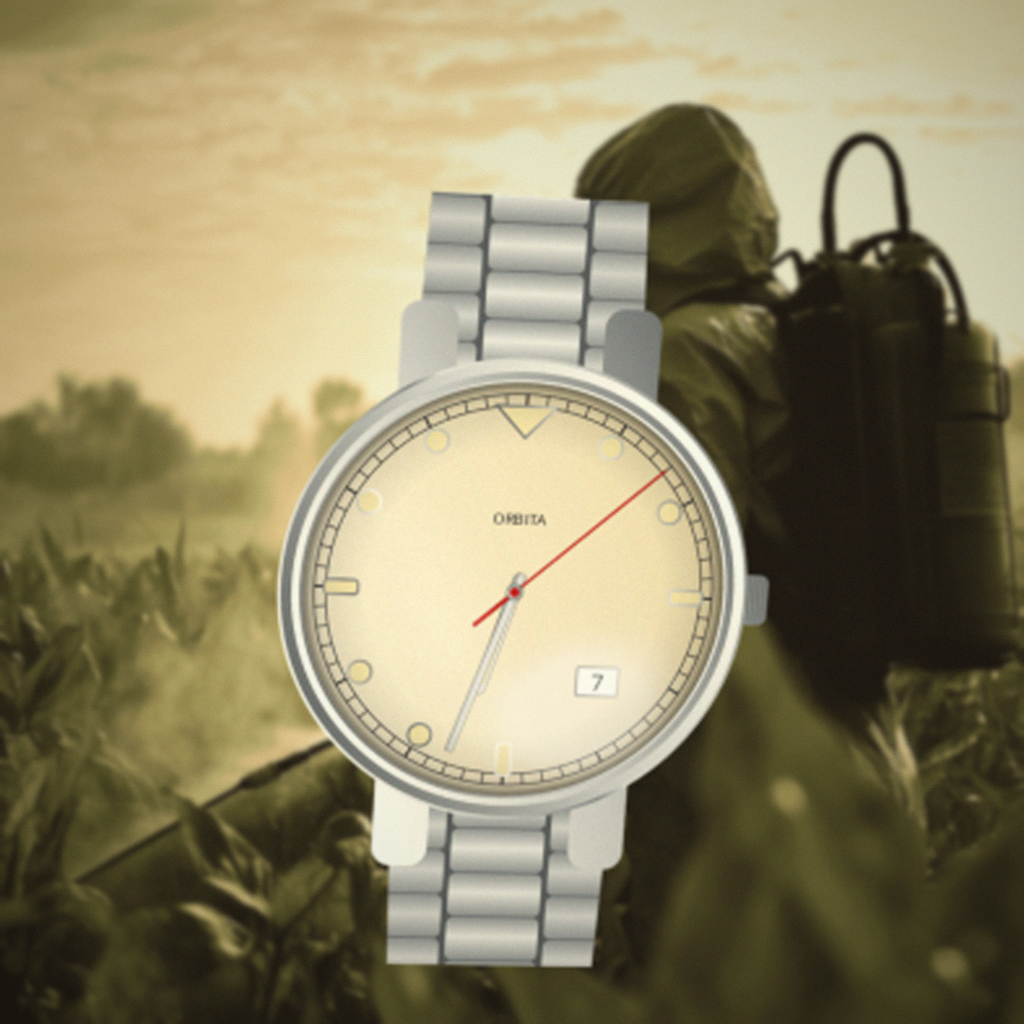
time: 6:33:08
